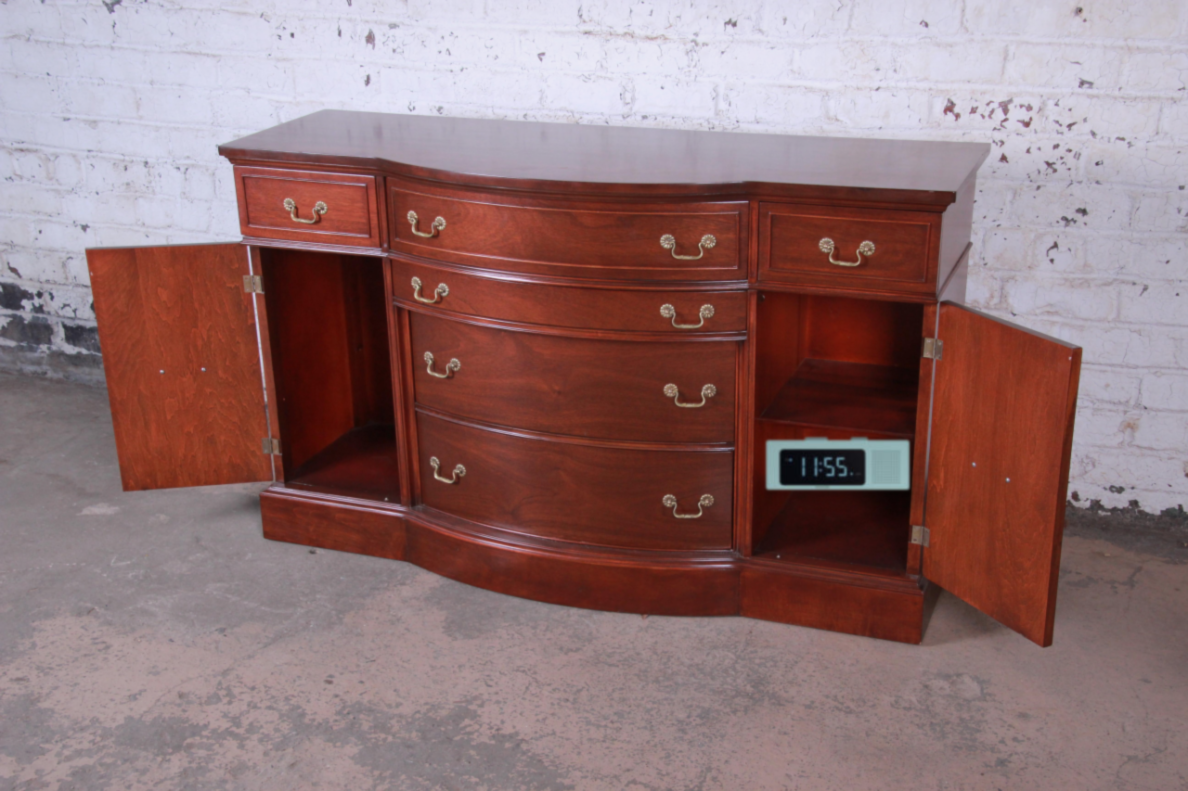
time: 11:55
